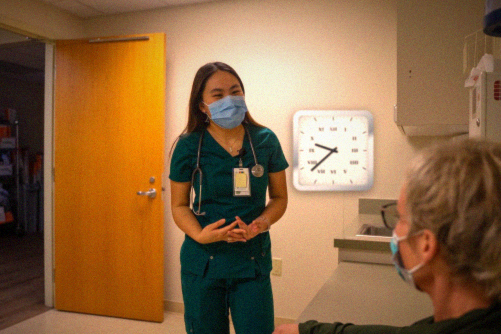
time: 9:38
